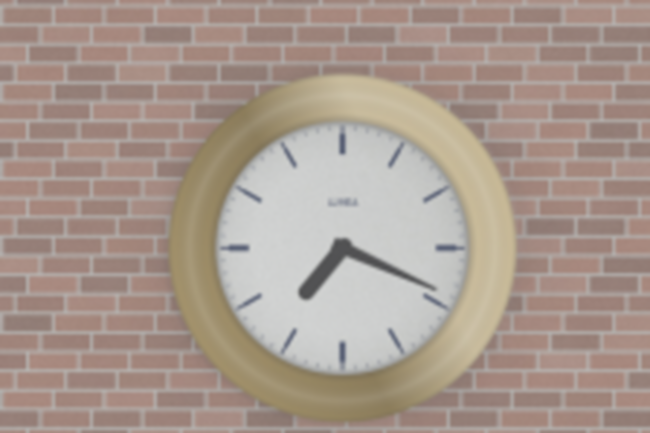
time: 7:19
